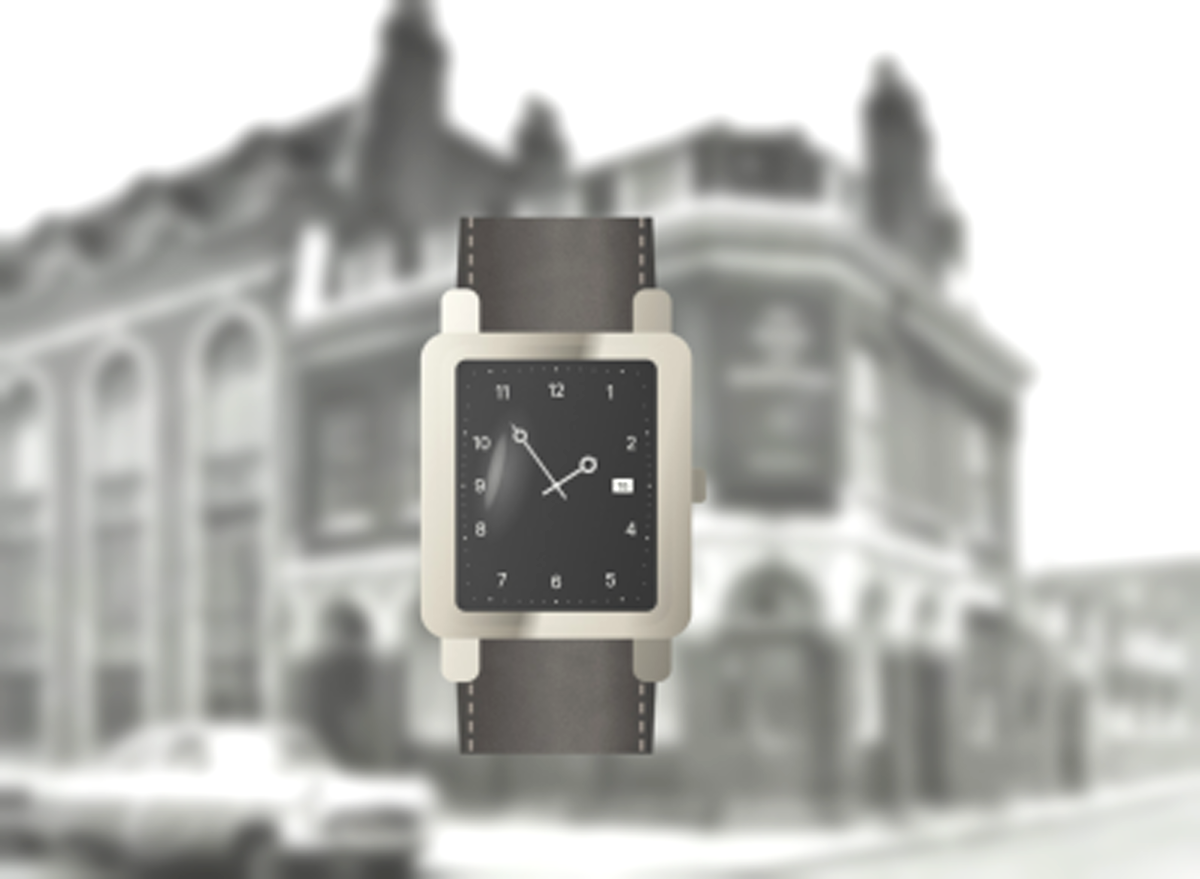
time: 1:54
